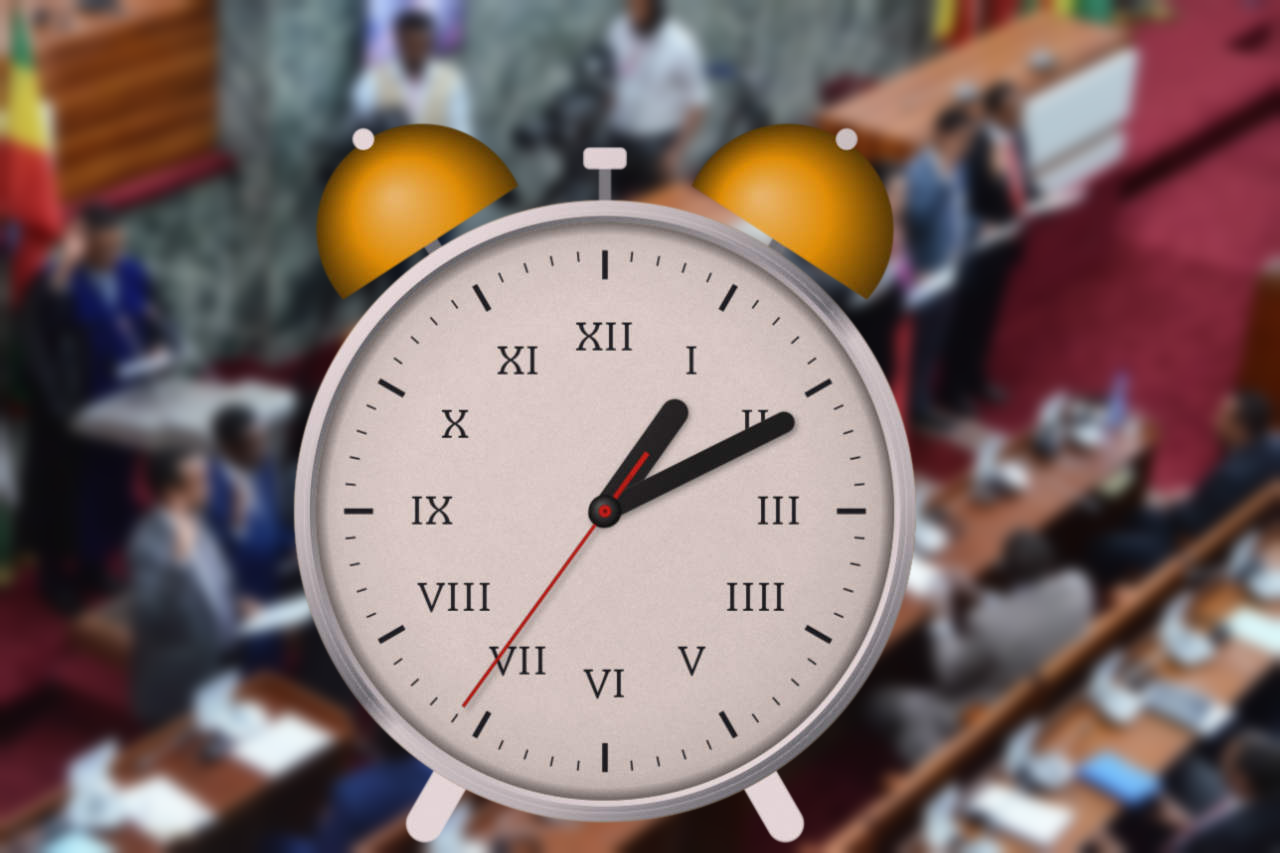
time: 1:10:36
